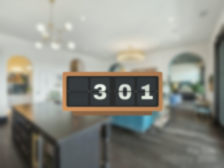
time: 3:01
